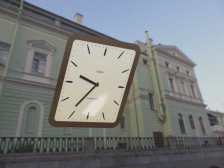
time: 9:36
